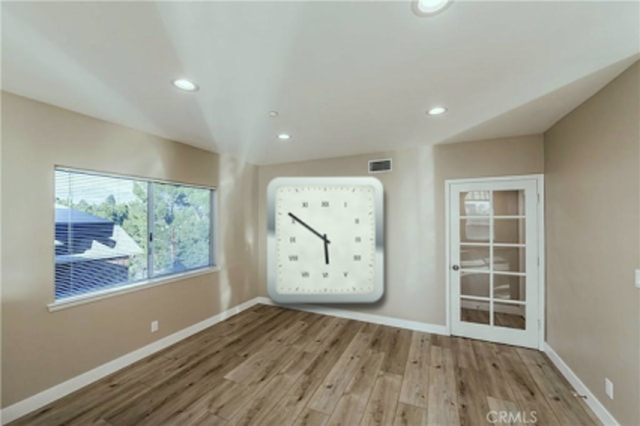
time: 5:51
